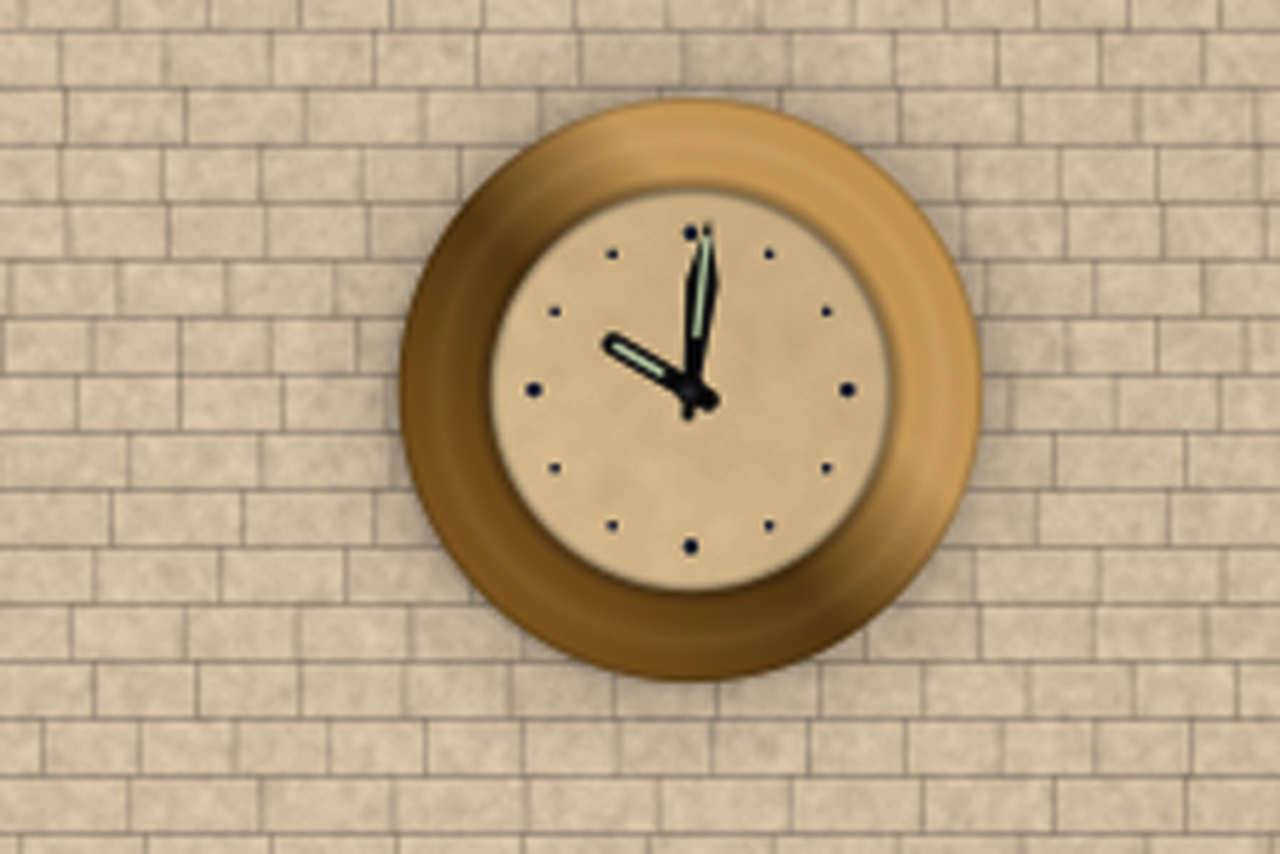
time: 10:01
